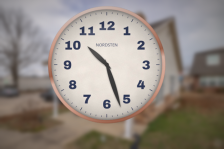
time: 10:27
